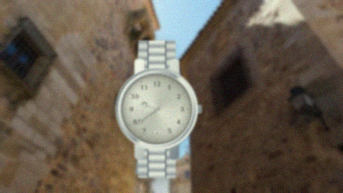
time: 9:39
